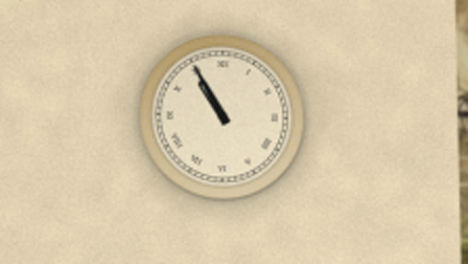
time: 10:55
